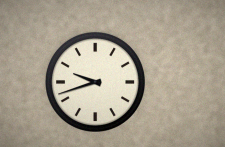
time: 9:42
